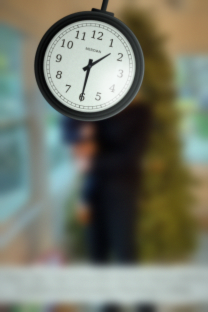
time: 1:30
